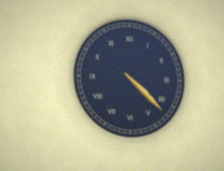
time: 4:22
